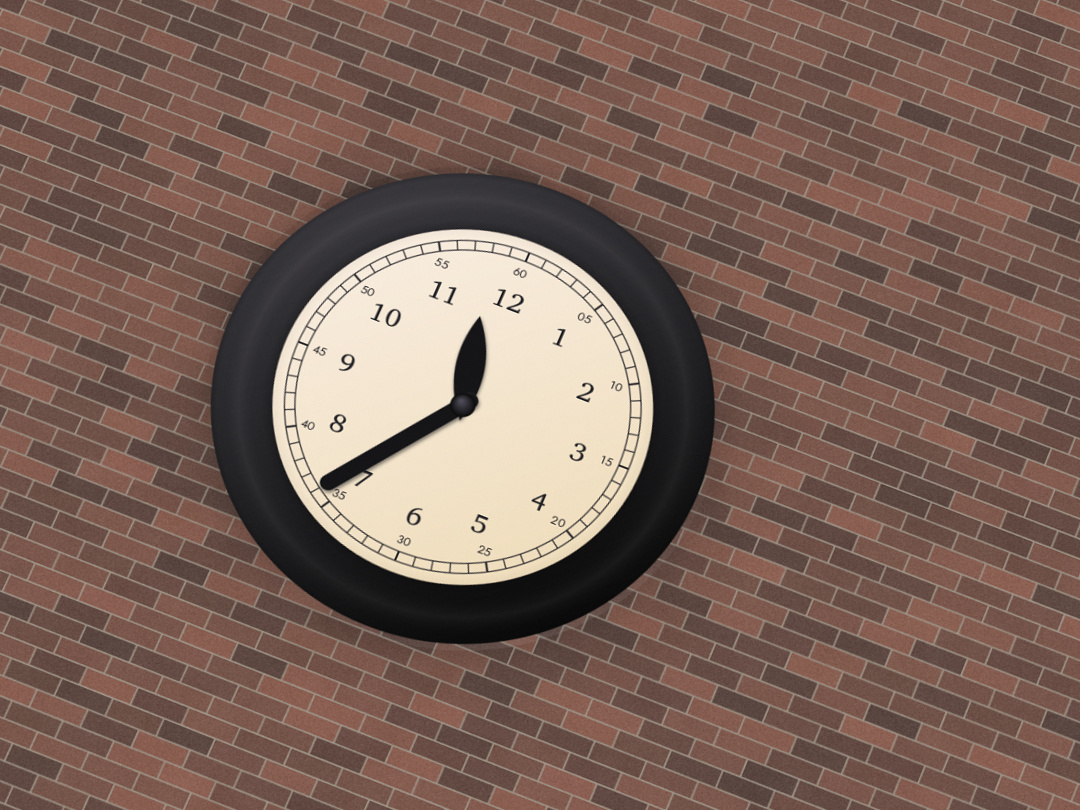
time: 11:36
